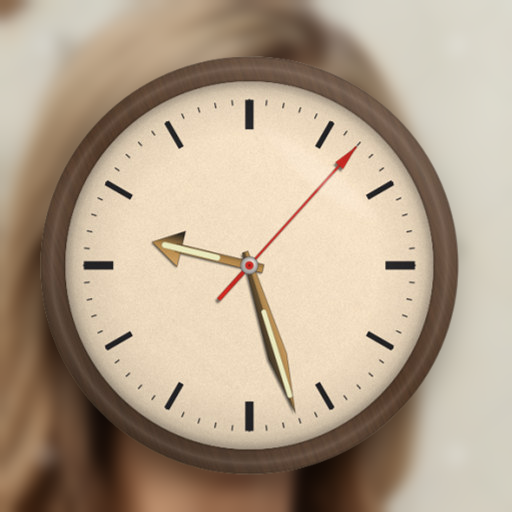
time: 9:27:07
